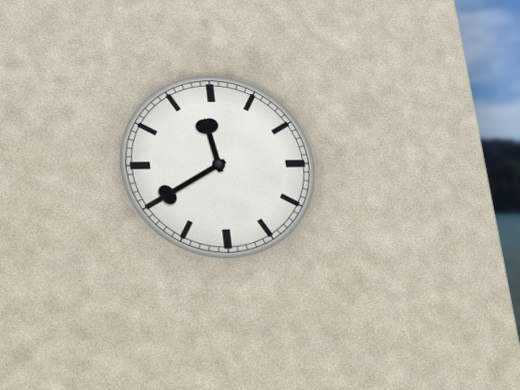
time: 11:40
